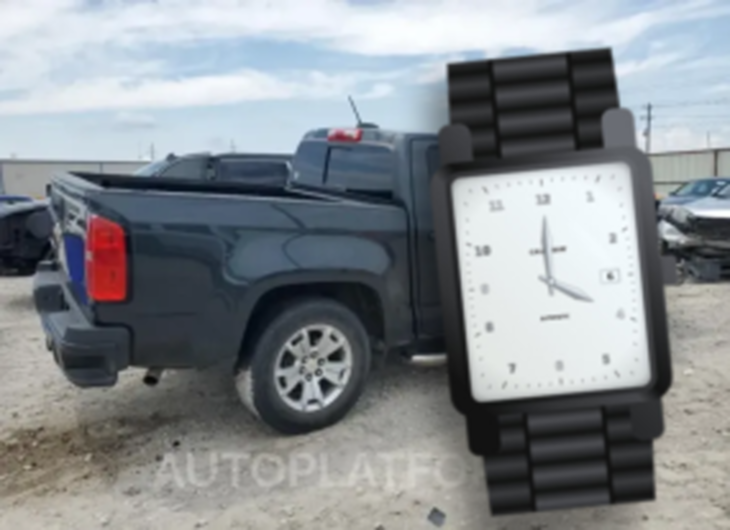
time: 4:00
